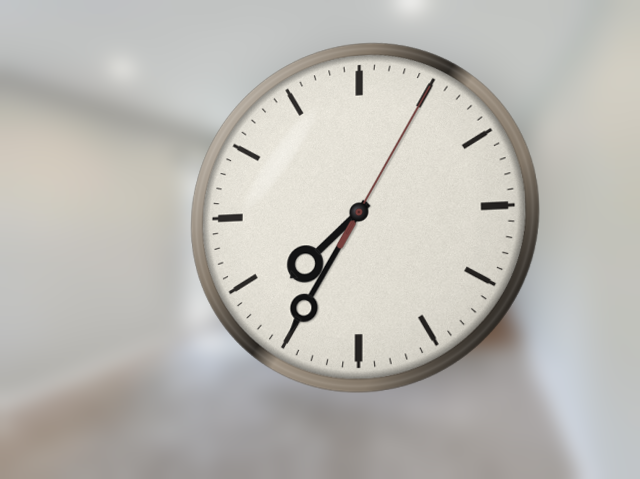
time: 7:35:05
